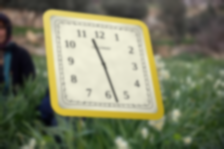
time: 11:28
